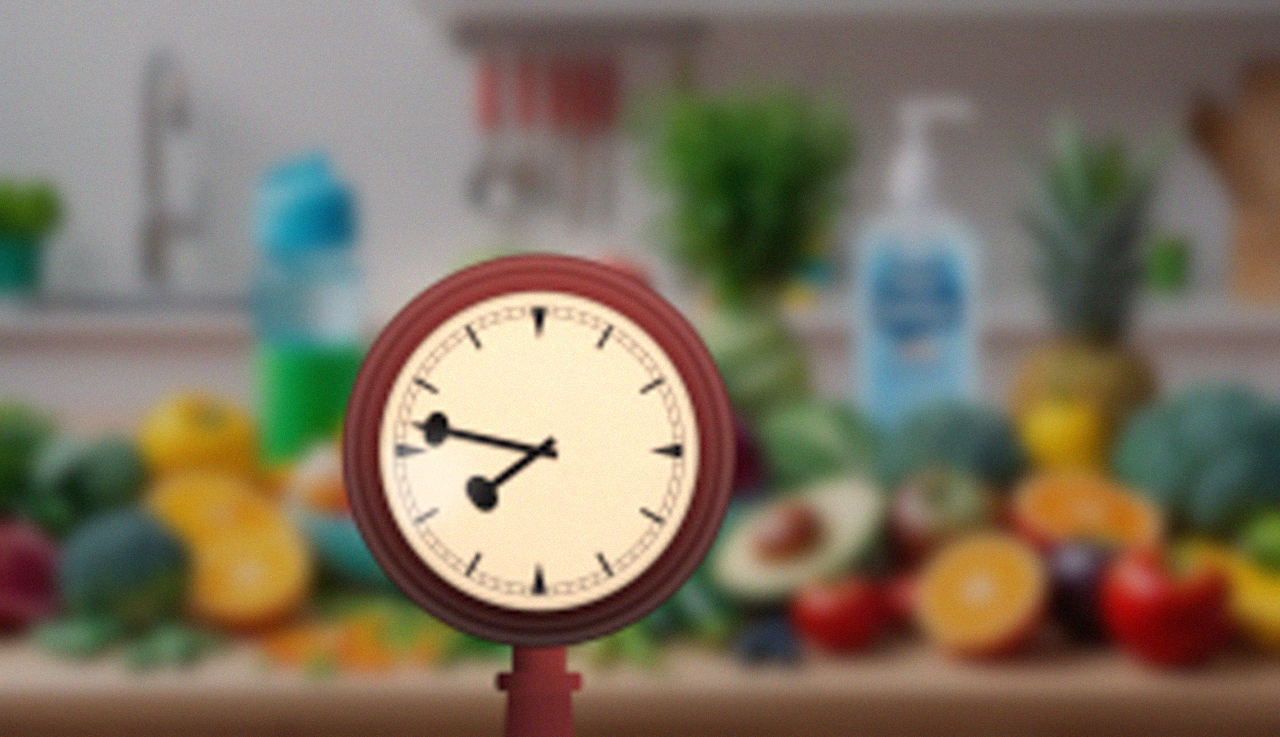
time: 7:47
